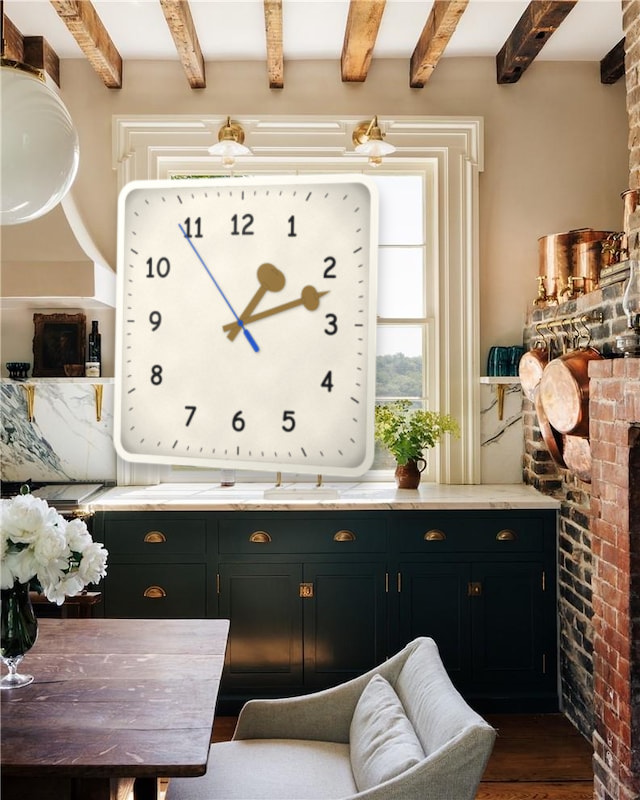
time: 1:11:54
